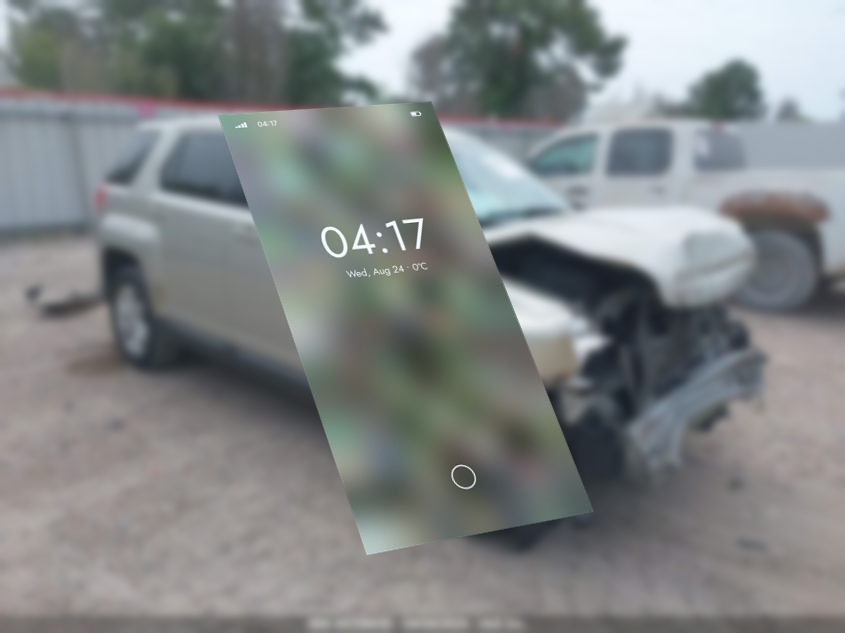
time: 4:17
